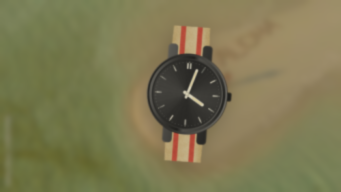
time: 4:03
